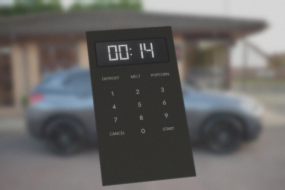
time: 0:14
